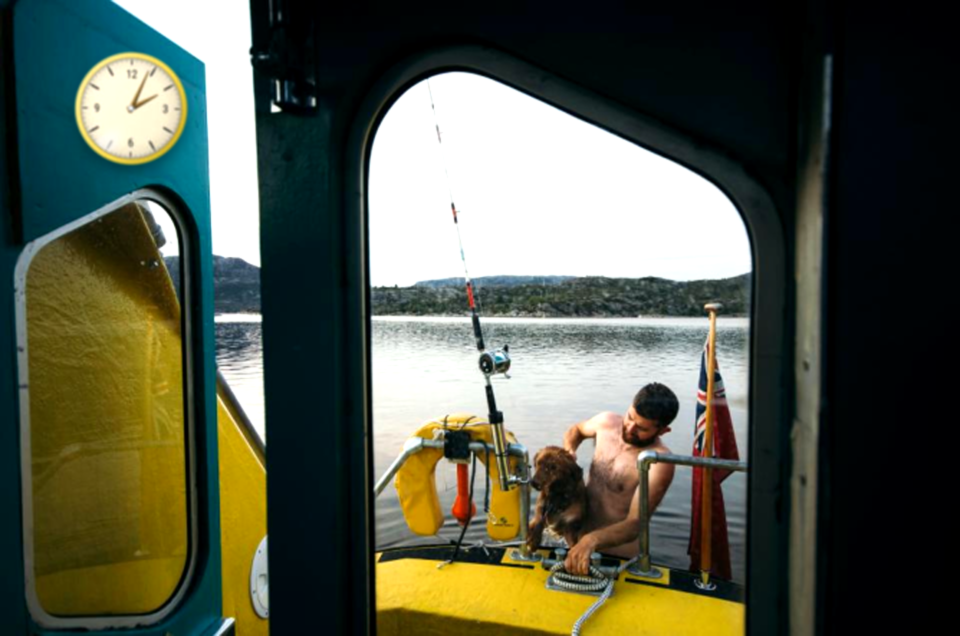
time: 2:04
